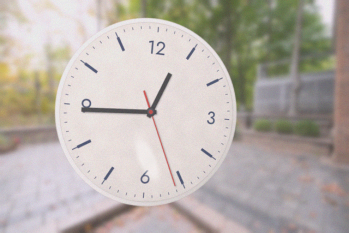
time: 12:44:26
